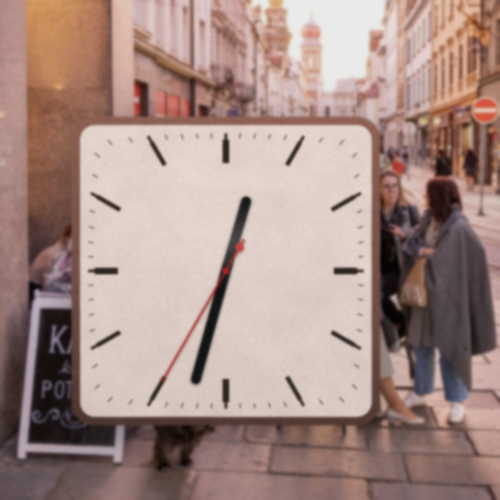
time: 12:32:35
